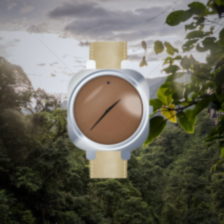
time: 1:37
